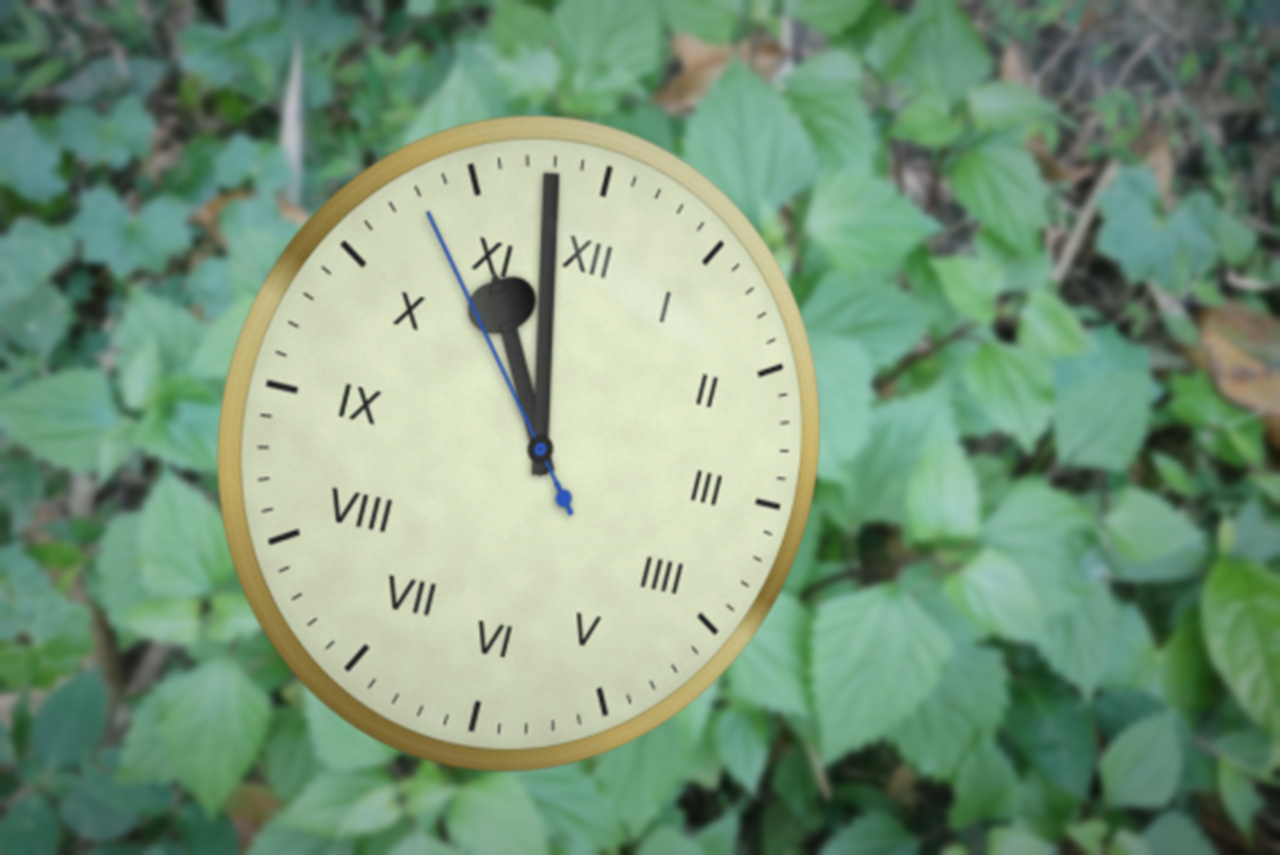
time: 10:57:53
